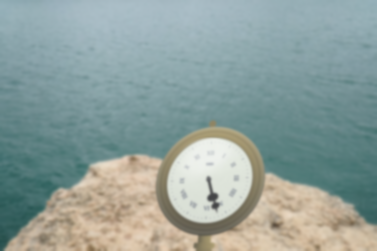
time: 5:27
